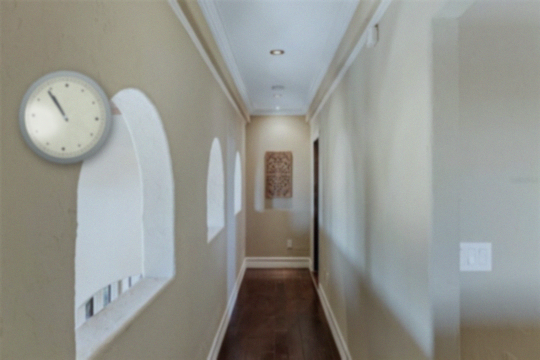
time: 10:54
